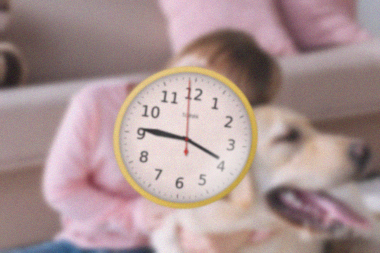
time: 3:45:59
